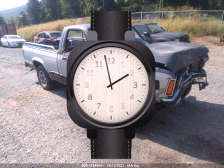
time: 1:58
